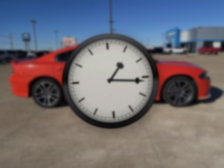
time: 1:16
